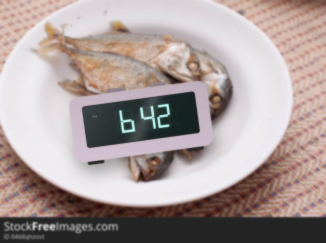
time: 6:42
